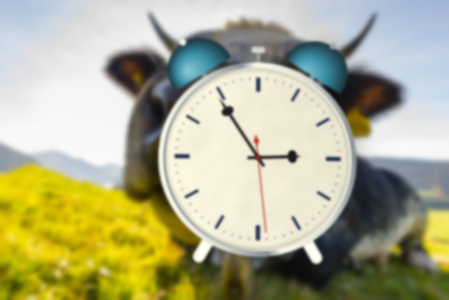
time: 2:54:29
